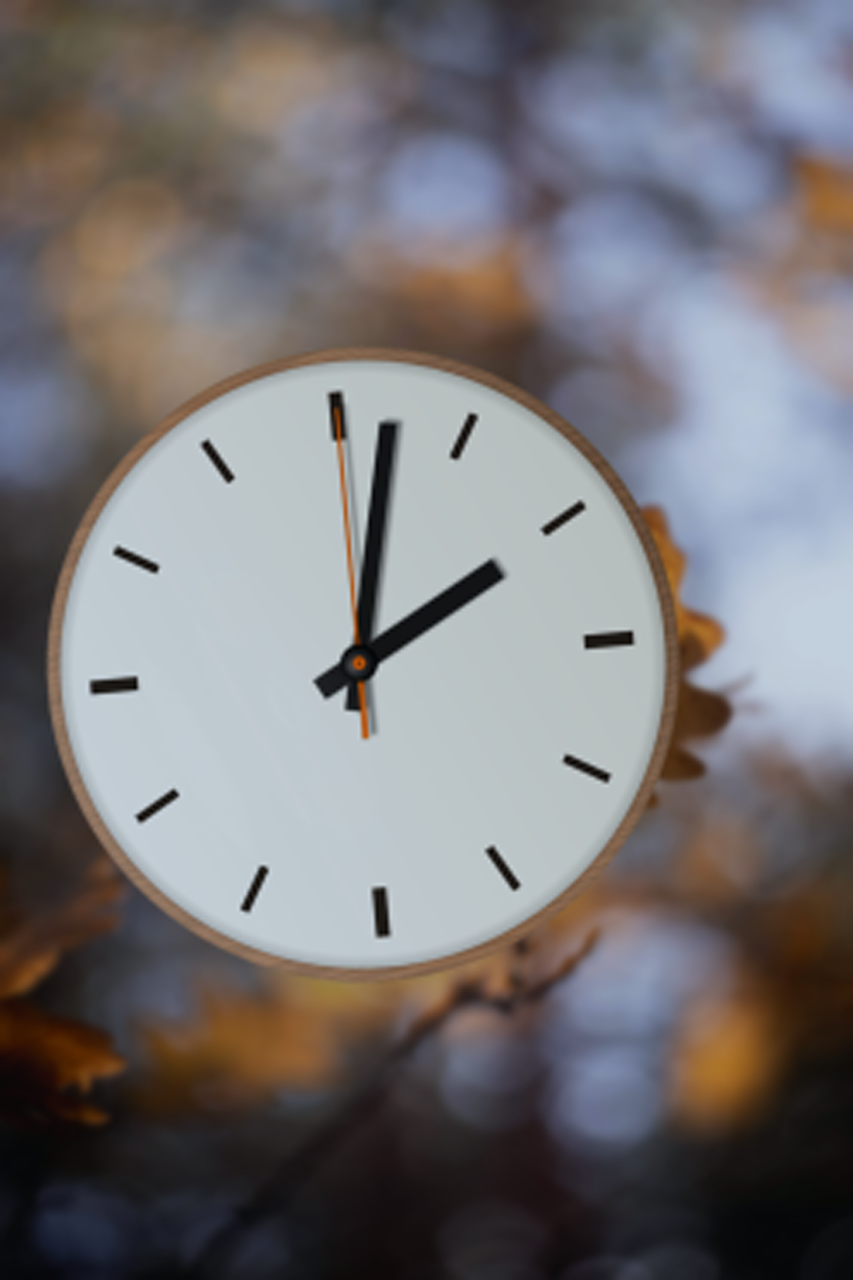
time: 2:02:00
